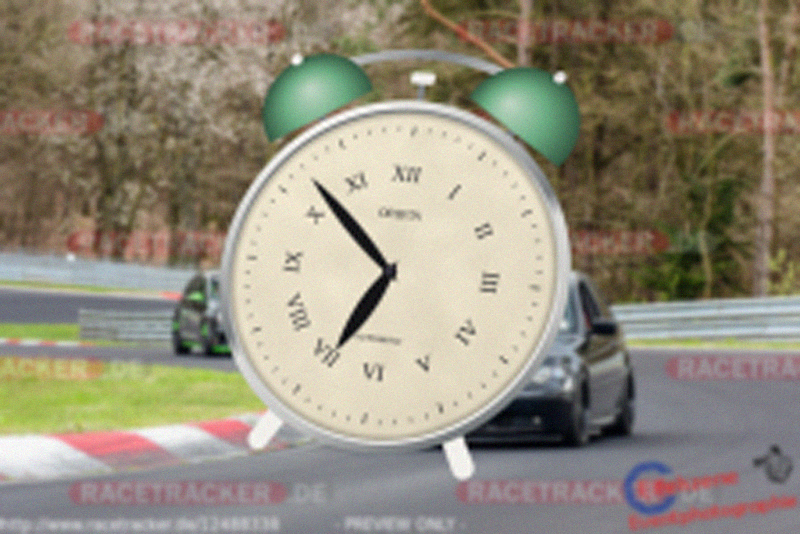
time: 6:52
